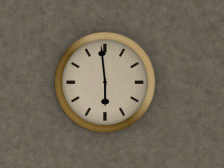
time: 5:59
